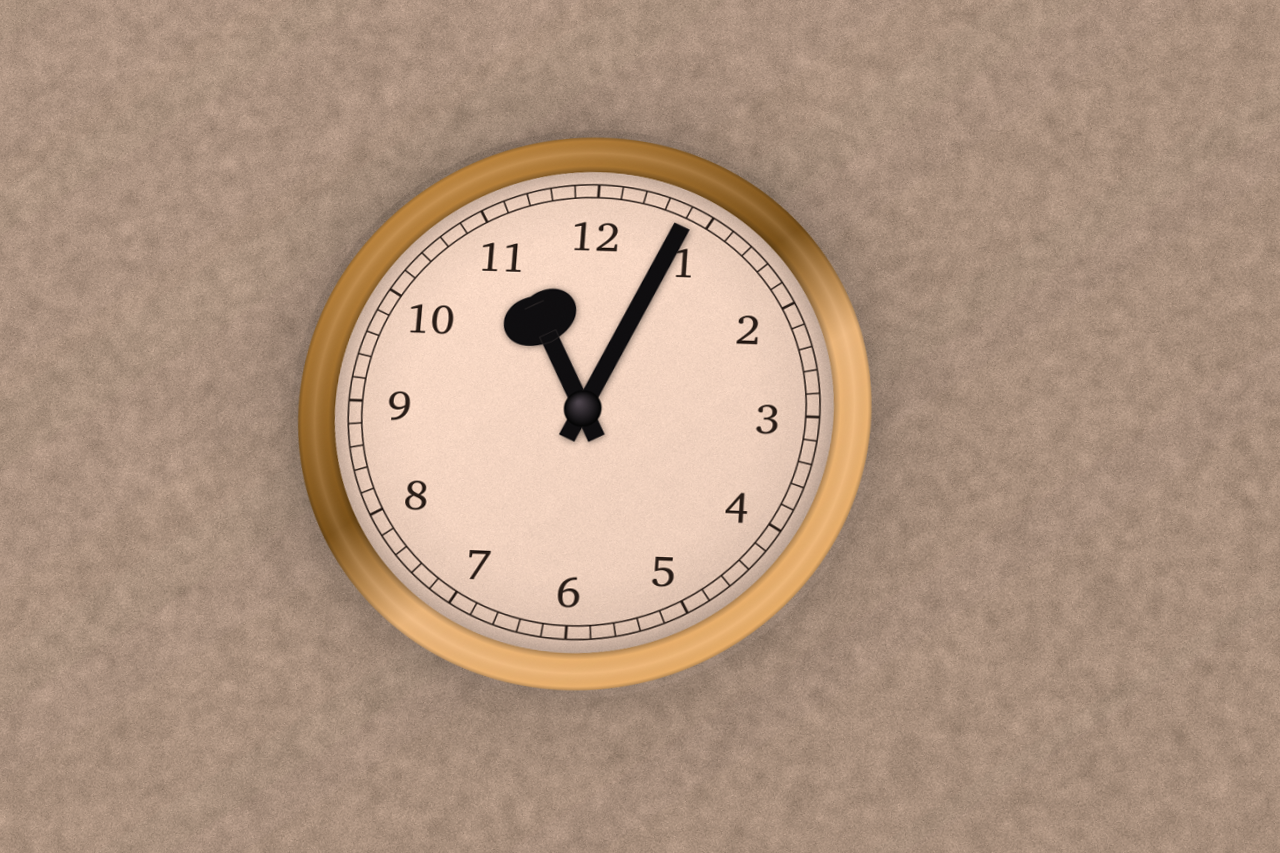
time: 11:04
